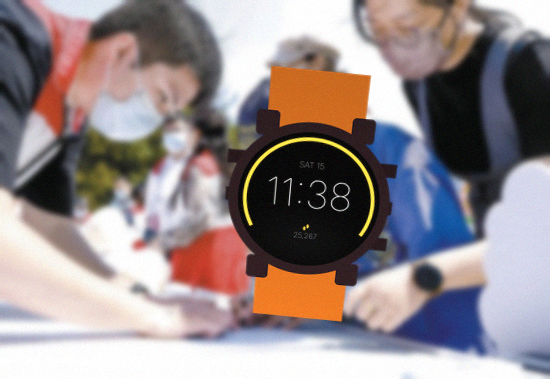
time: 11:38
